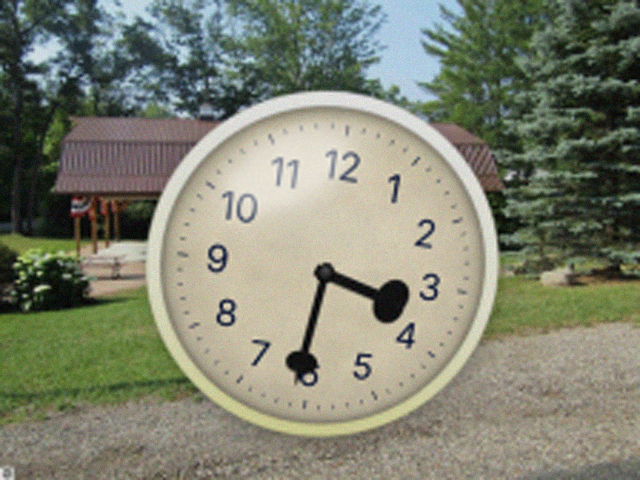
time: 3:31
